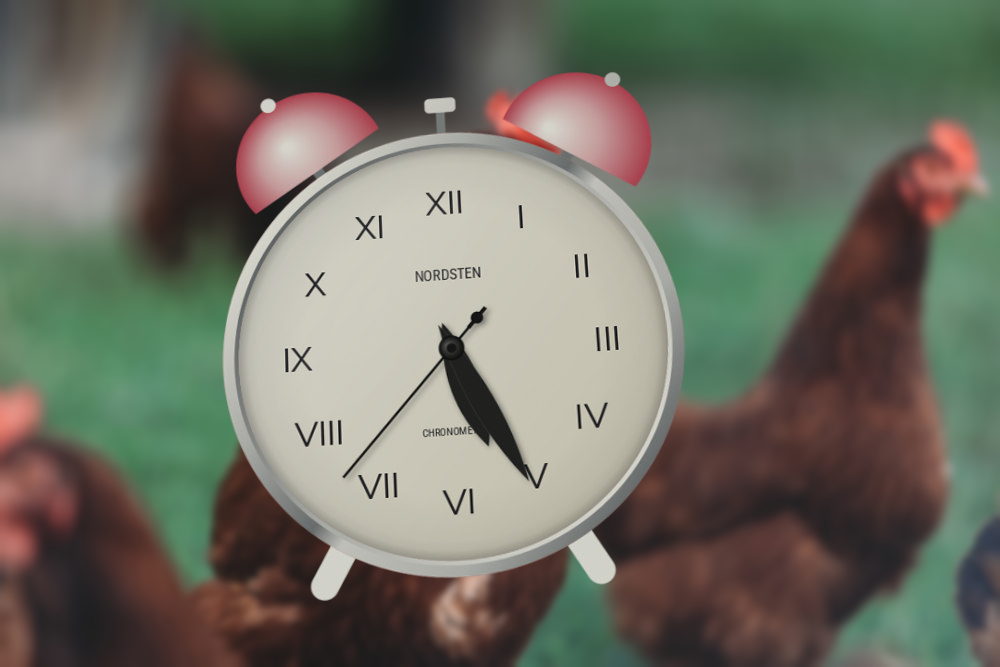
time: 5:25:37
